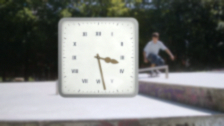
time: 3:28
